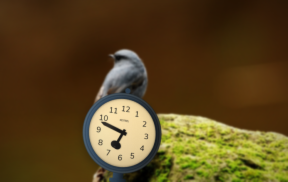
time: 6:48
